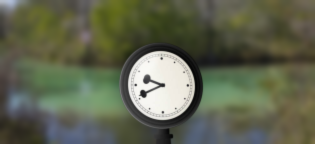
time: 9:41
